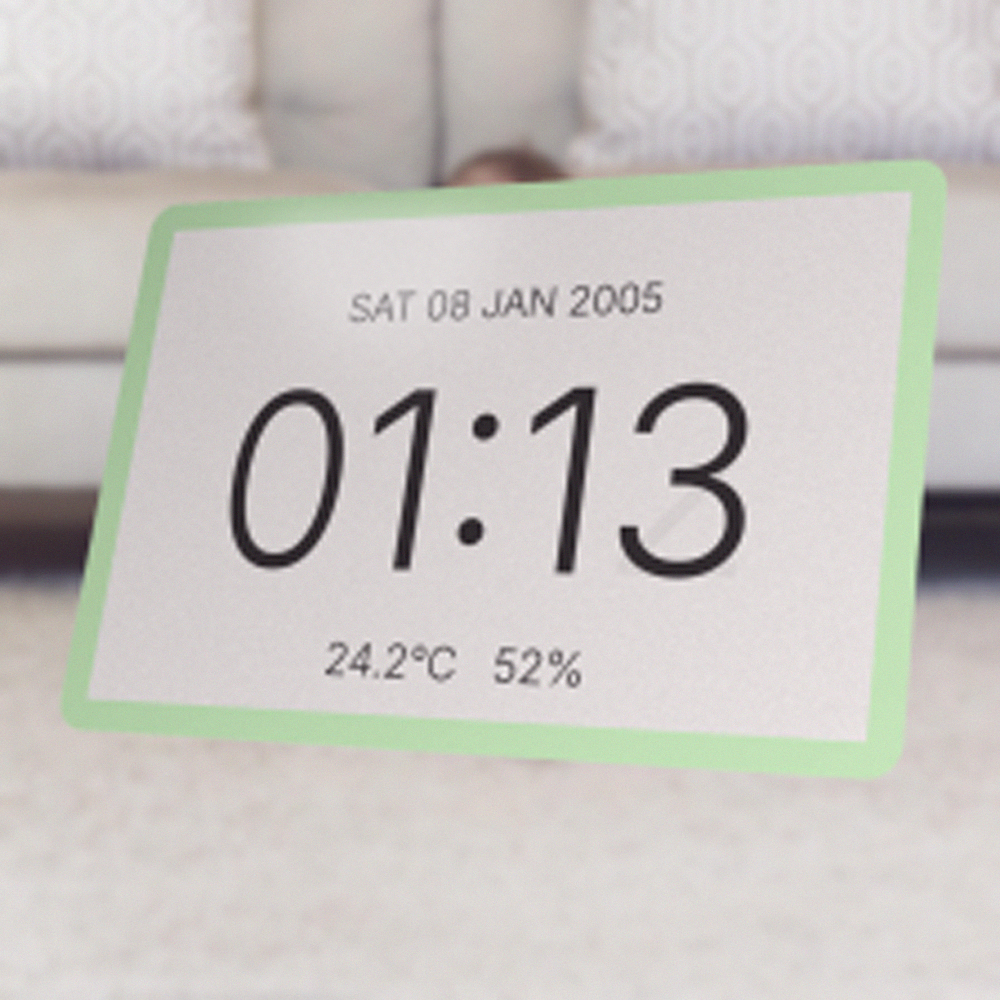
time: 1:13
